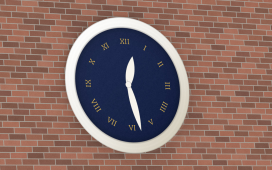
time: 12:28
